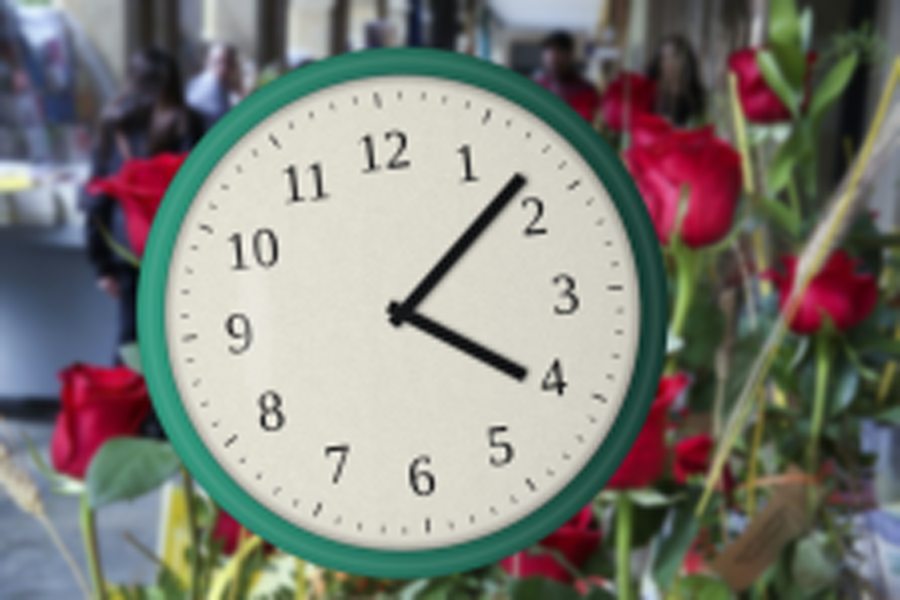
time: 4:08
